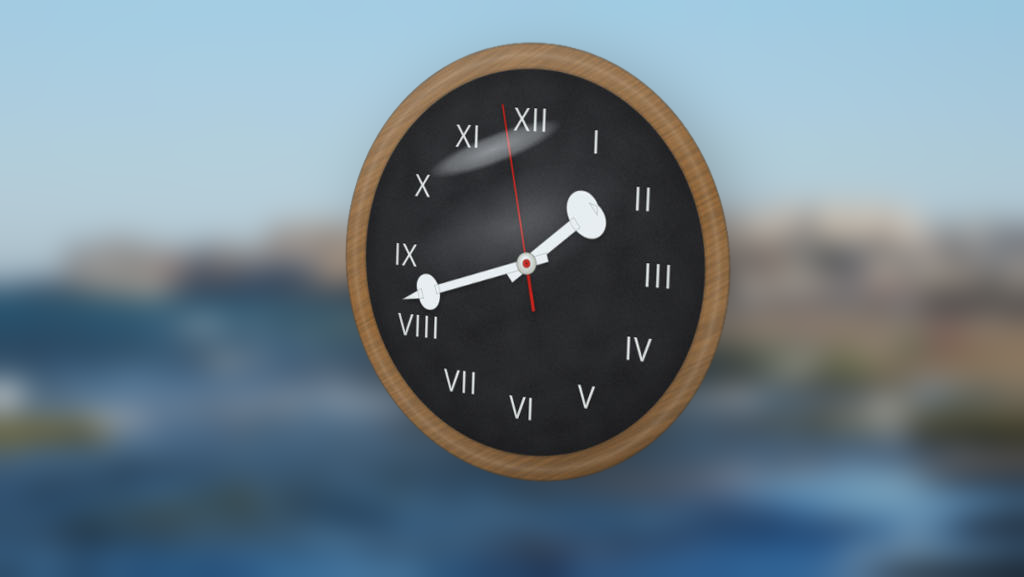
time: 1:41:58
